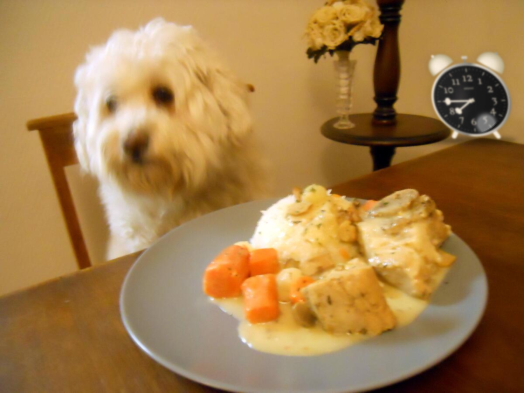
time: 7:45
